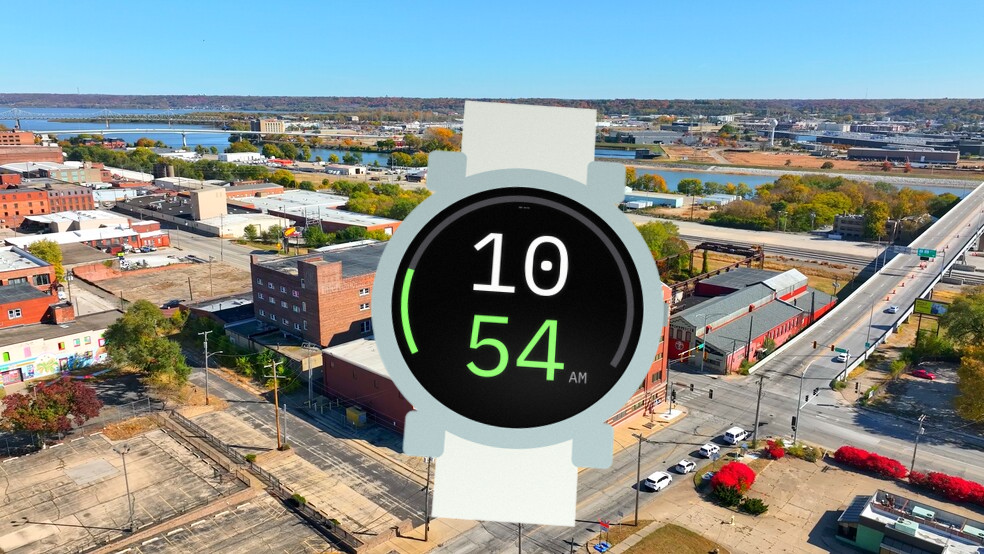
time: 10:54
